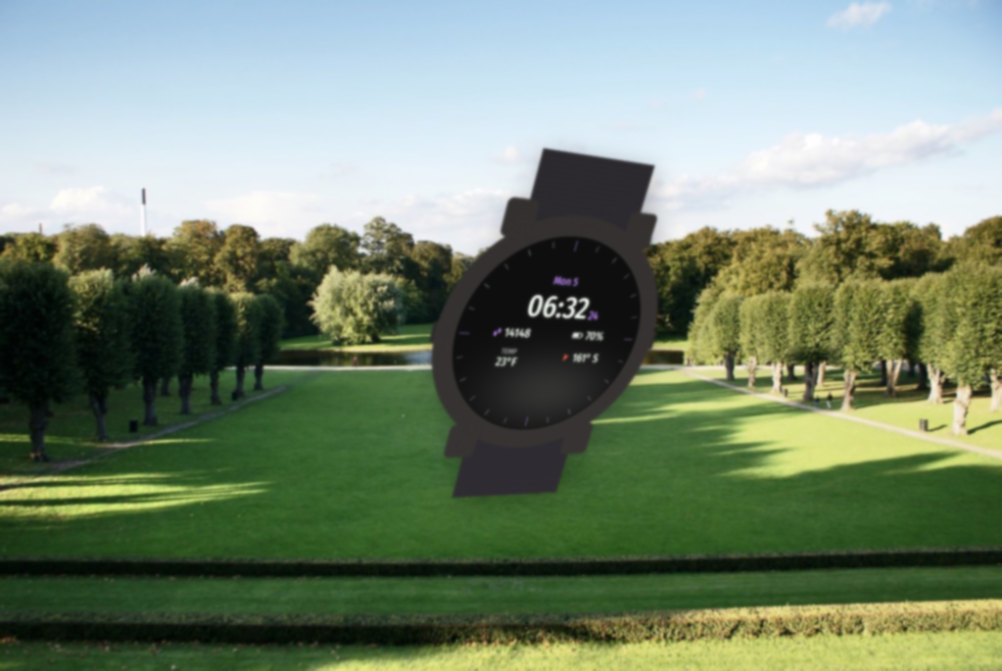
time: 6:32:24
